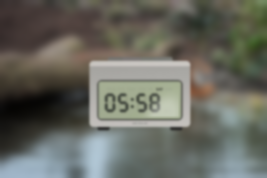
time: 5:58
